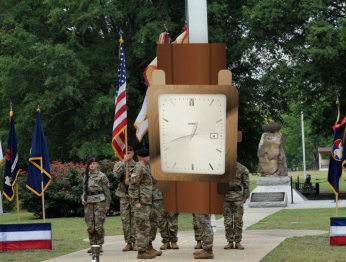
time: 12:42
